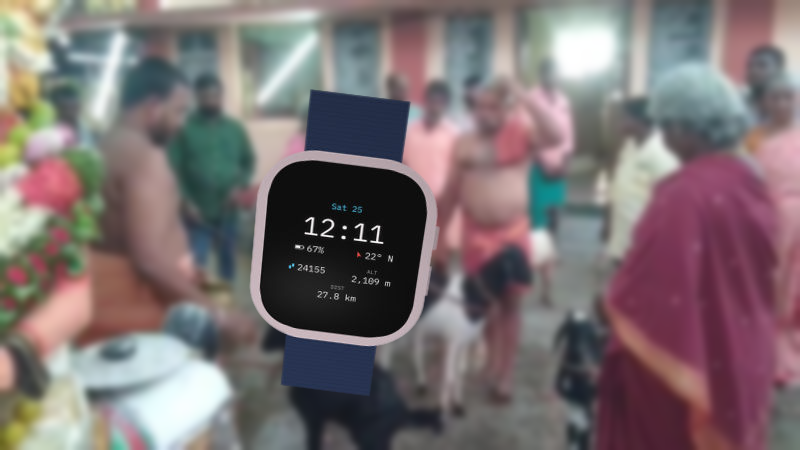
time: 12:11
